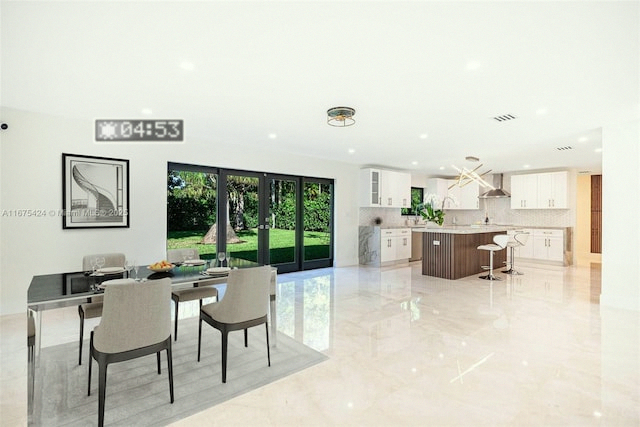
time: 4:53
